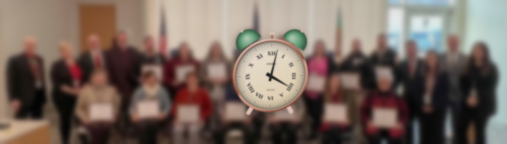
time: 4:02
